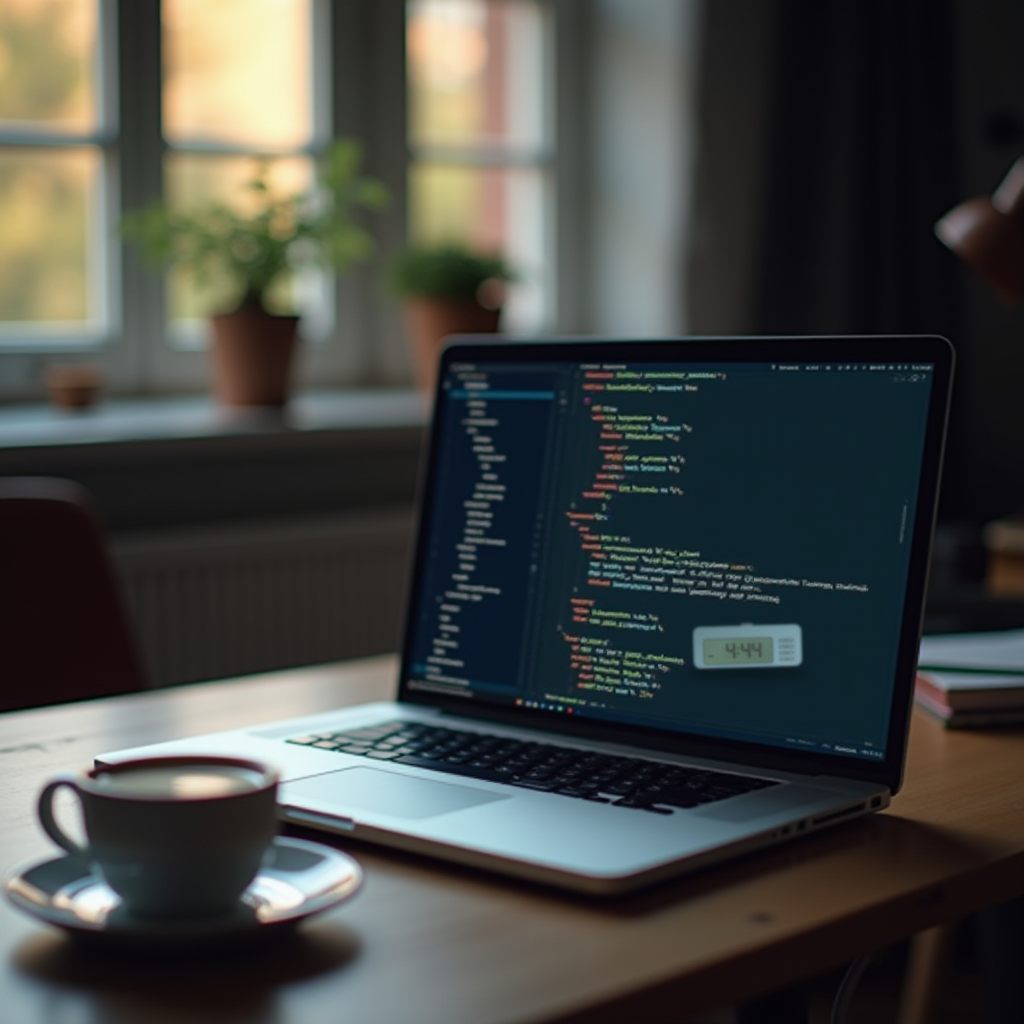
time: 4:44
